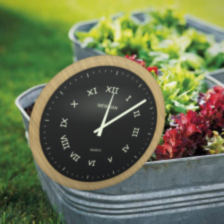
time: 12:08
